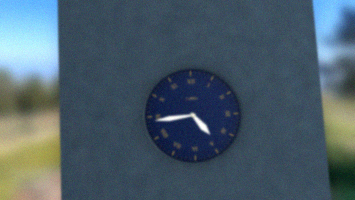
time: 4:44
